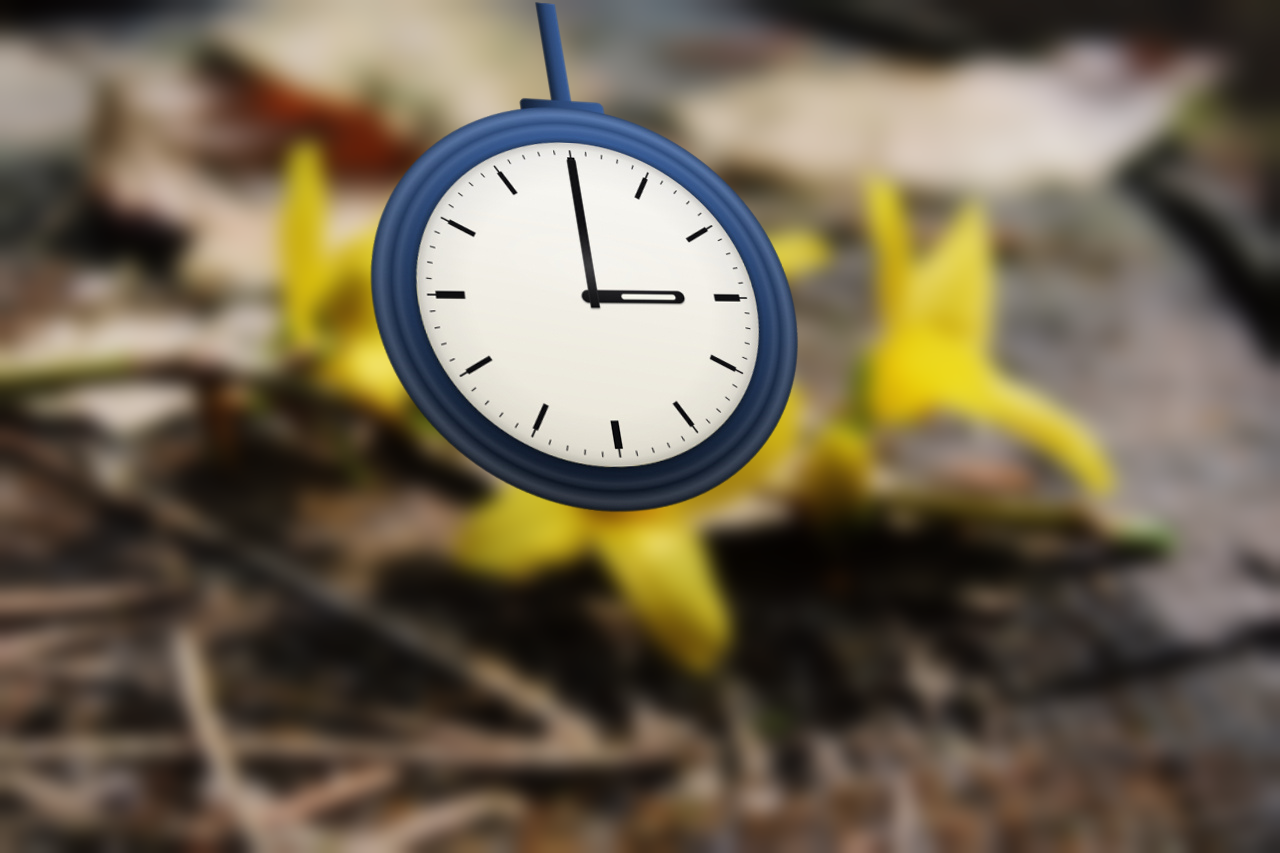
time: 3:00
